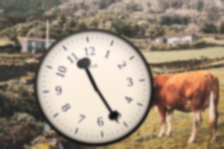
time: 11:26
